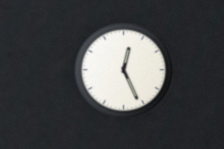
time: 12:26
